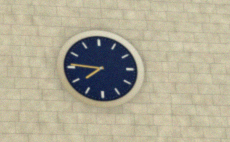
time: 7:46
